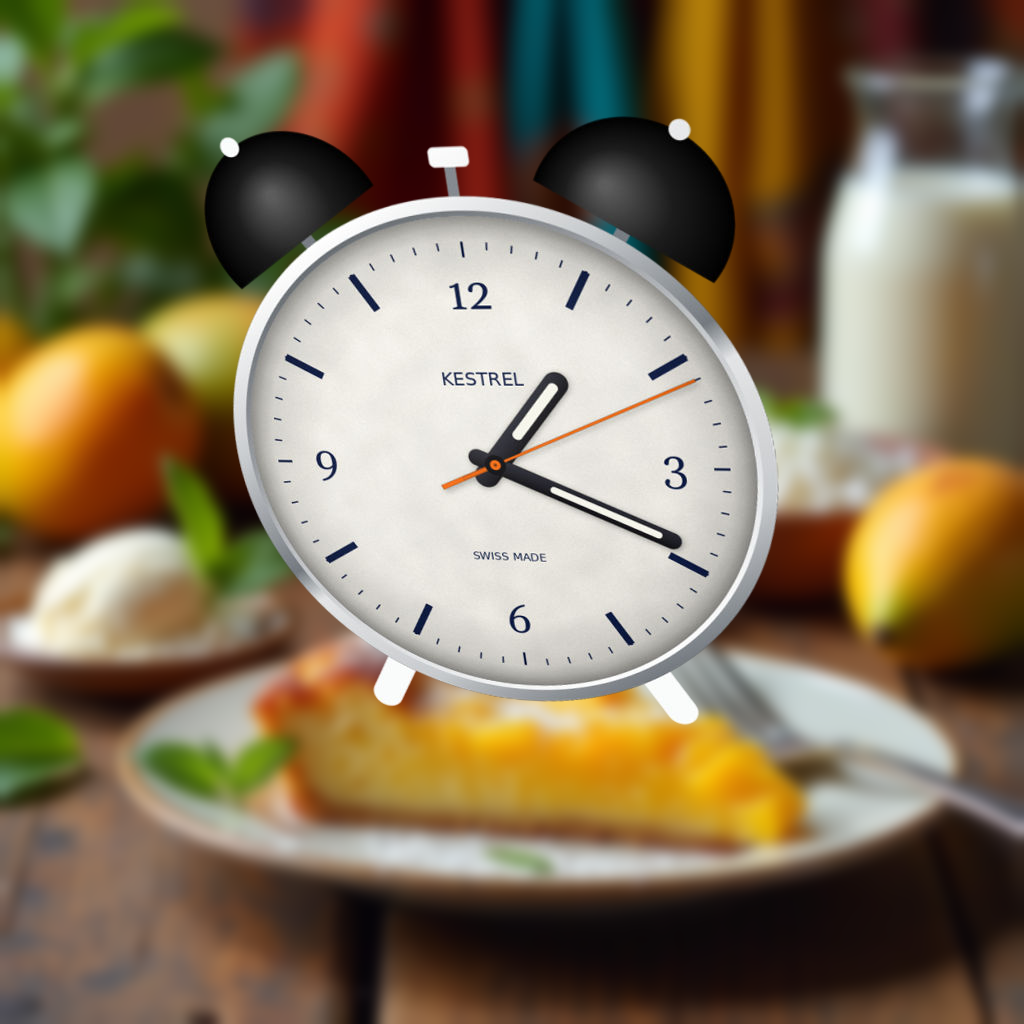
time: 1:19:11
